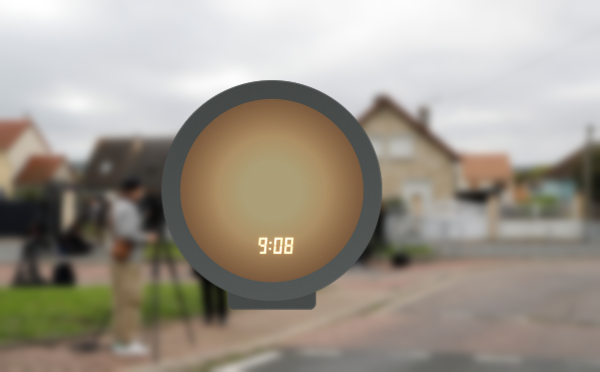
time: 9:08
